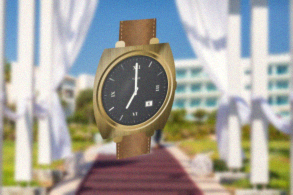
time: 7:00
